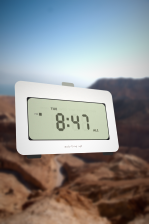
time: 8:47
